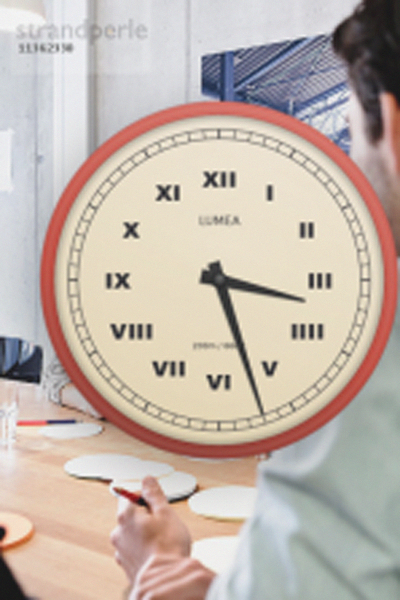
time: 3:27
